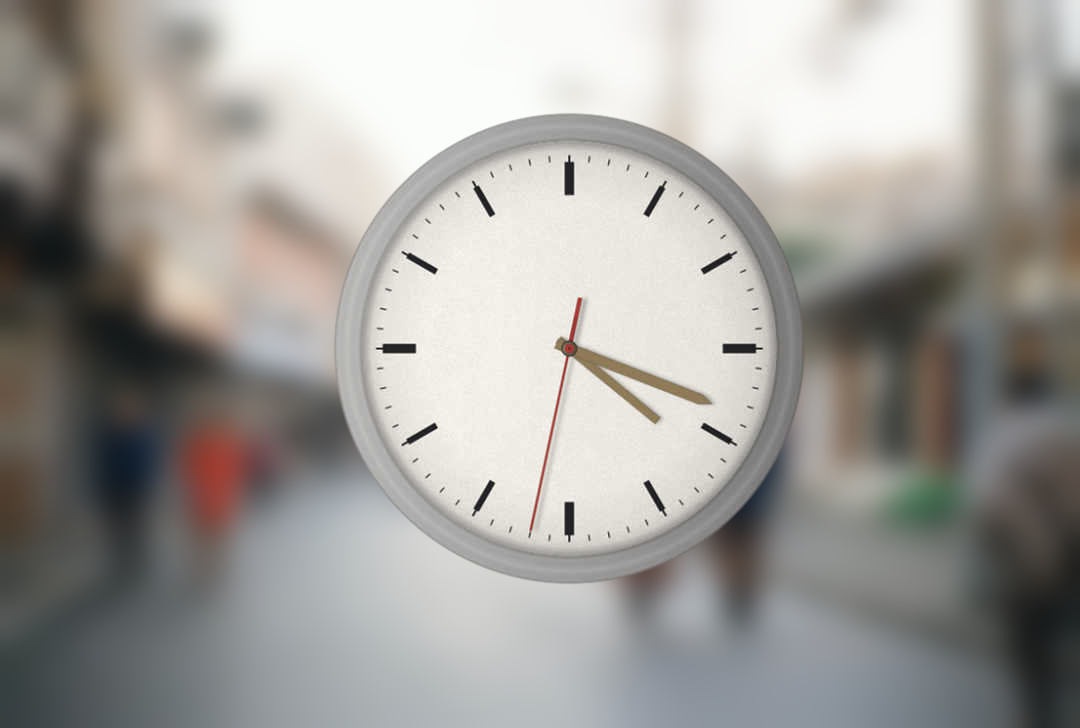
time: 4:18:32
